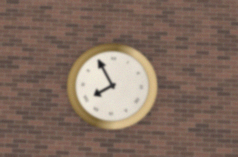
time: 7:55
